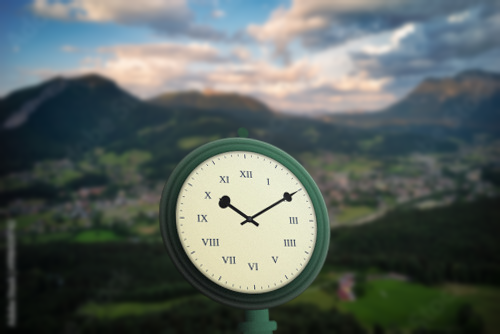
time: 10:10
